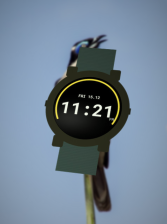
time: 11:21
